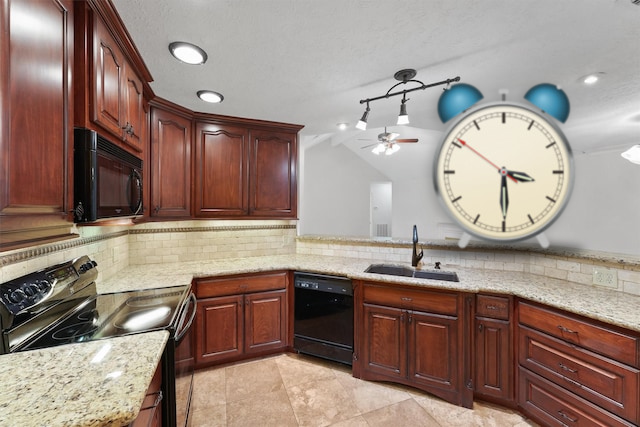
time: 3:29:51
